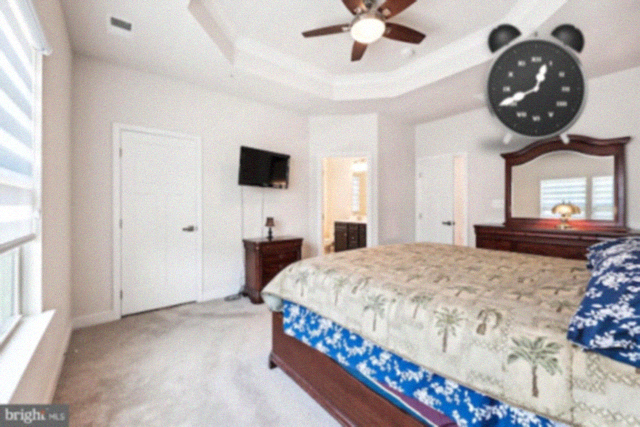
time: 12:41
